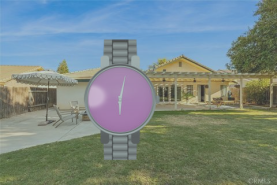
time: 6:02
